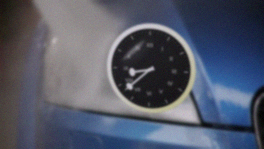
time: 8:38
